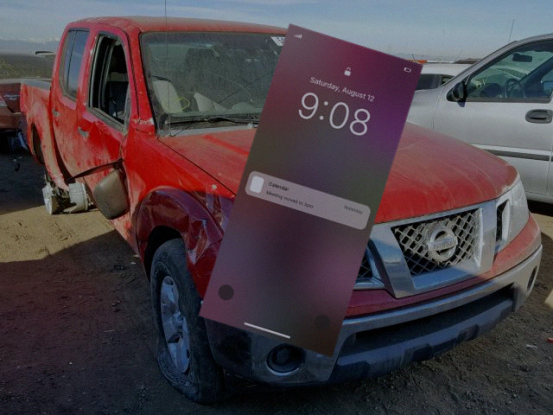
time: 9:08
